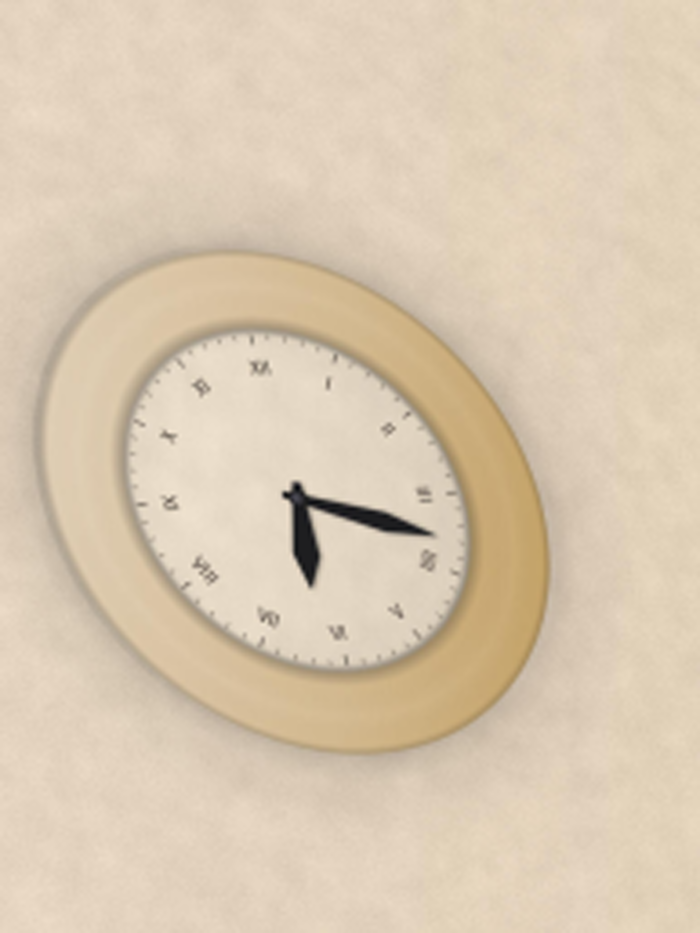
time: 6:18
